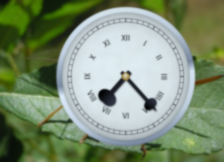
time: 7:23
